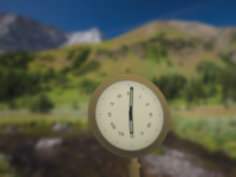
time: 6:01
